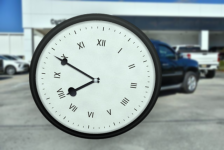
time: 7:49
